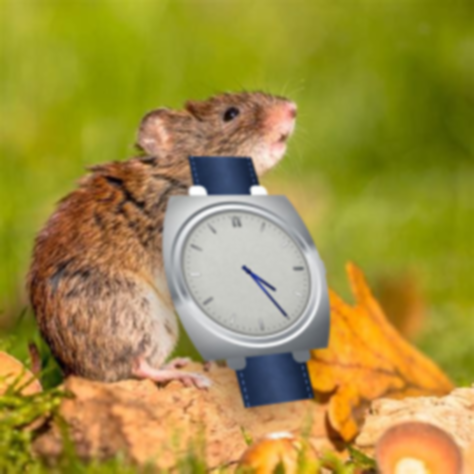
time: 4:25
